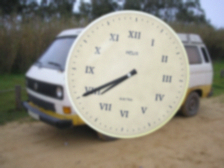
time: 7:40
